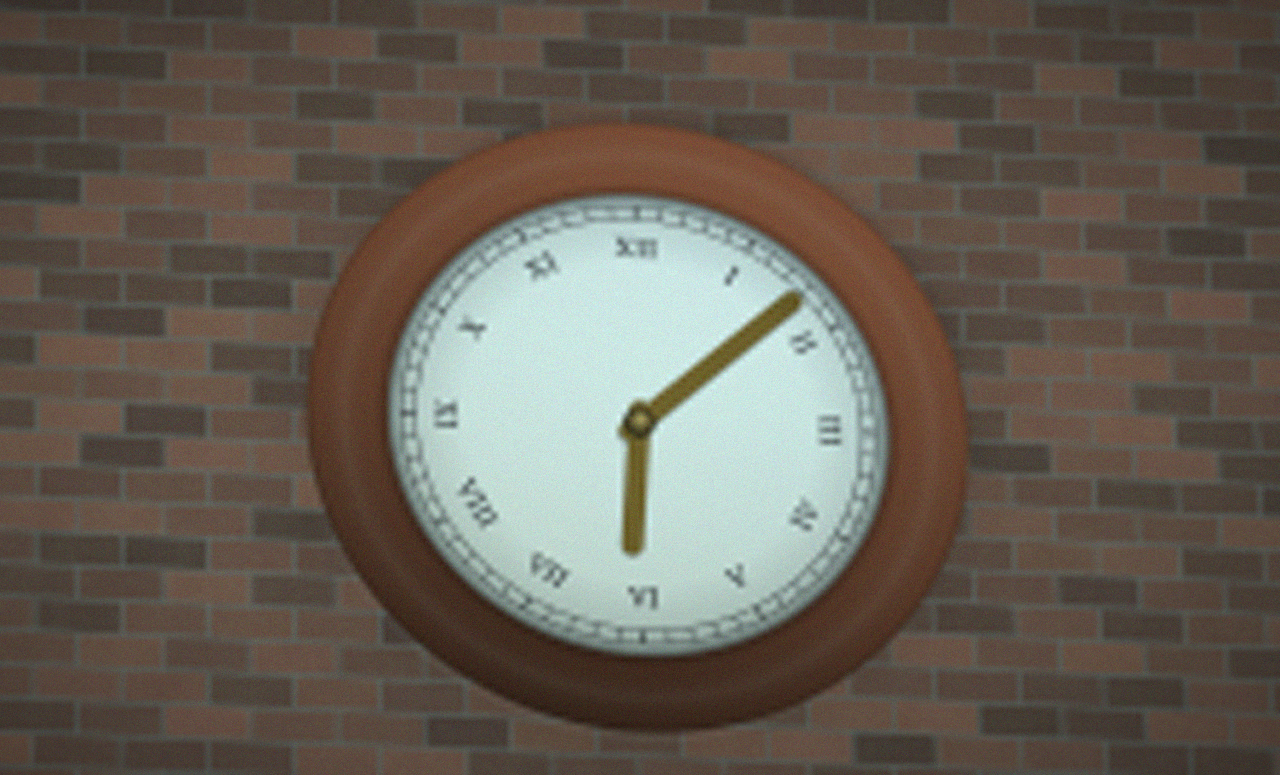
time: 6:08
